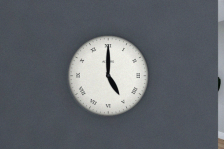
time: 5:00
